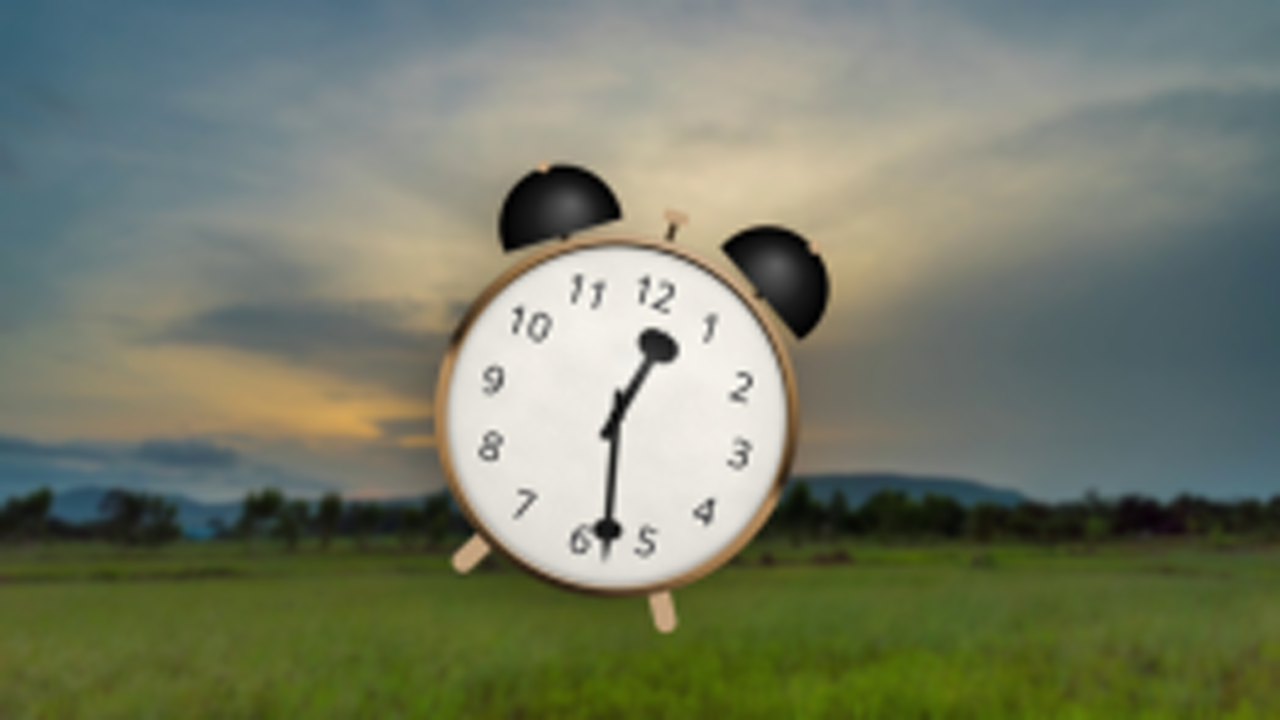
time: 12:28
